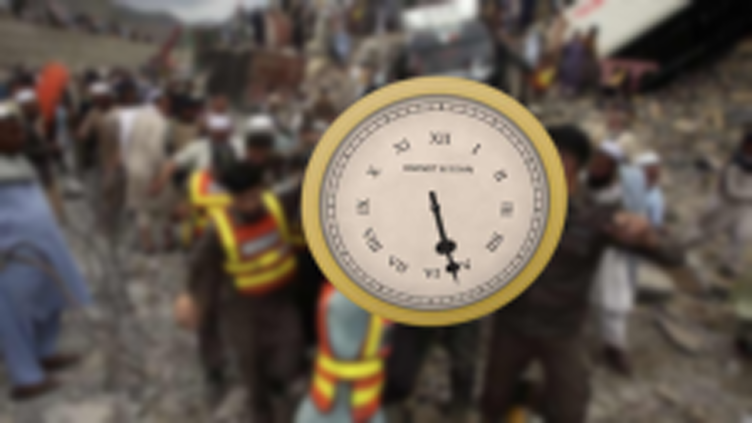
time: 5:27
